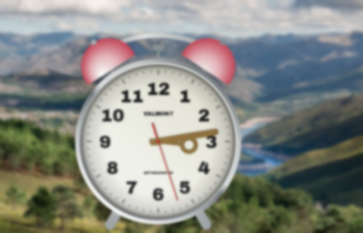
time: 3:13:27
